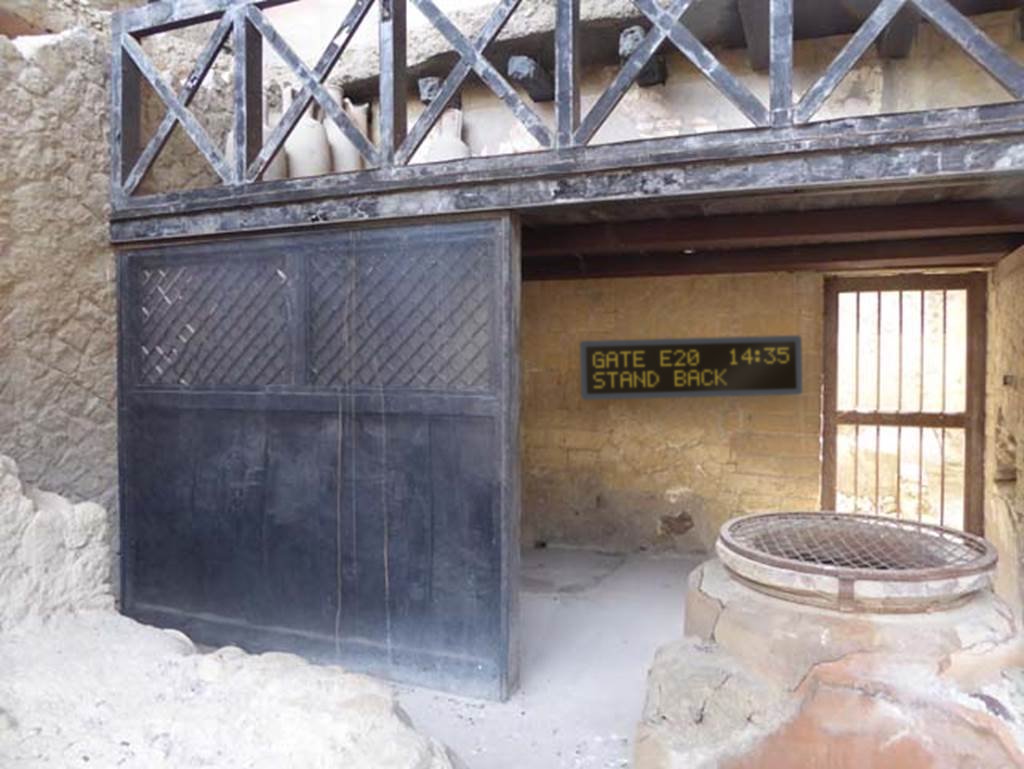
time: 14:35
